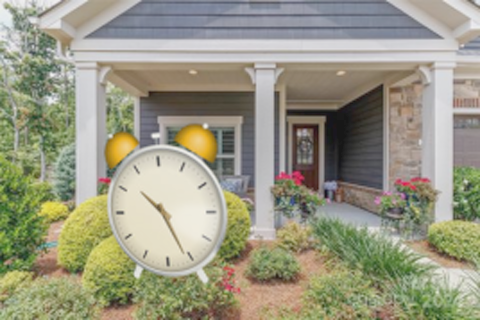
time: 10:26
